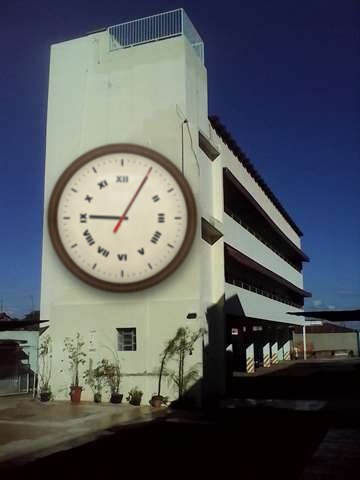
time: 9:05:05
